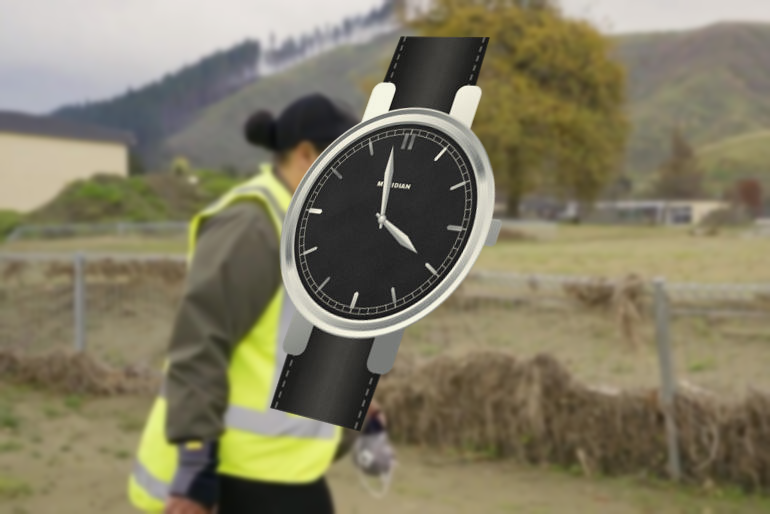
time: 3:58
